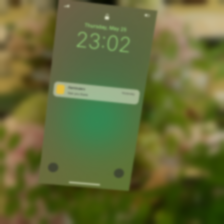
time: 23:02
